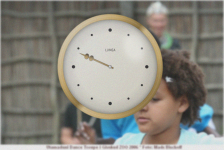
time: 9:49
